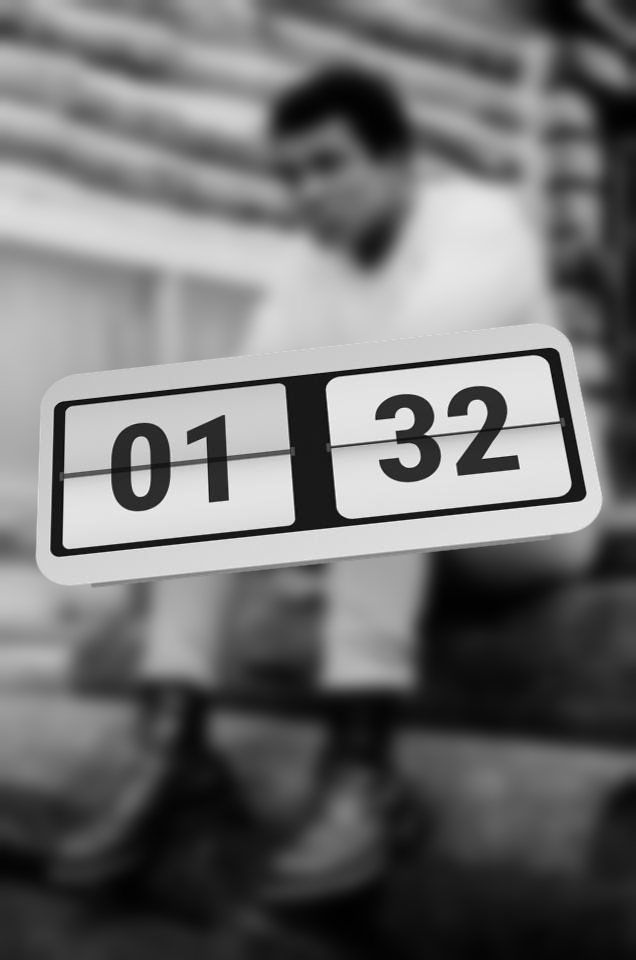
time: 1:32
